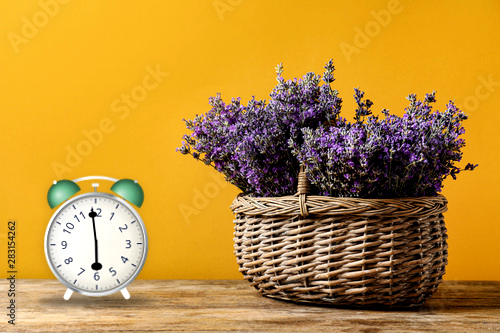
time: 5:59
